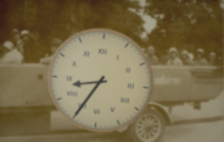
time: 8:35
